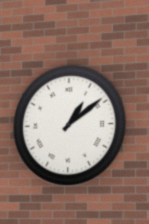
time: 1:09
